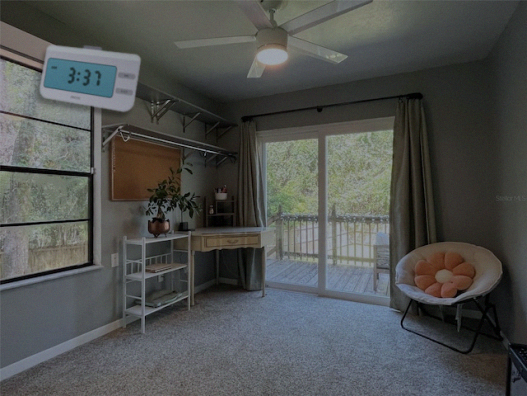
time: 3:37
